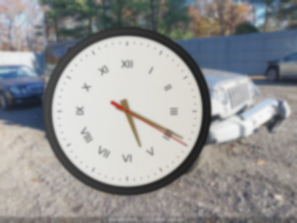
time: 5:19:20
